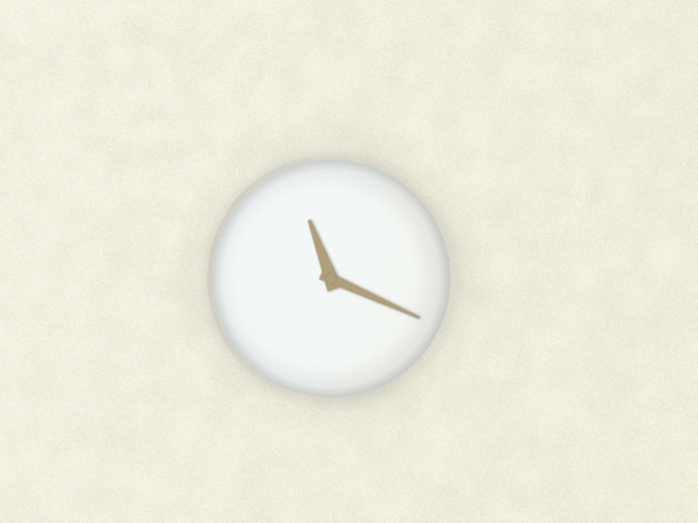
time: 11:19
